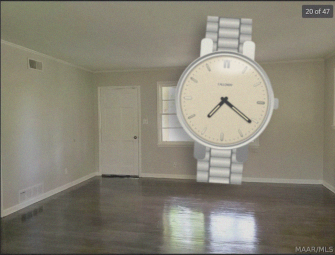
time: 7:21
